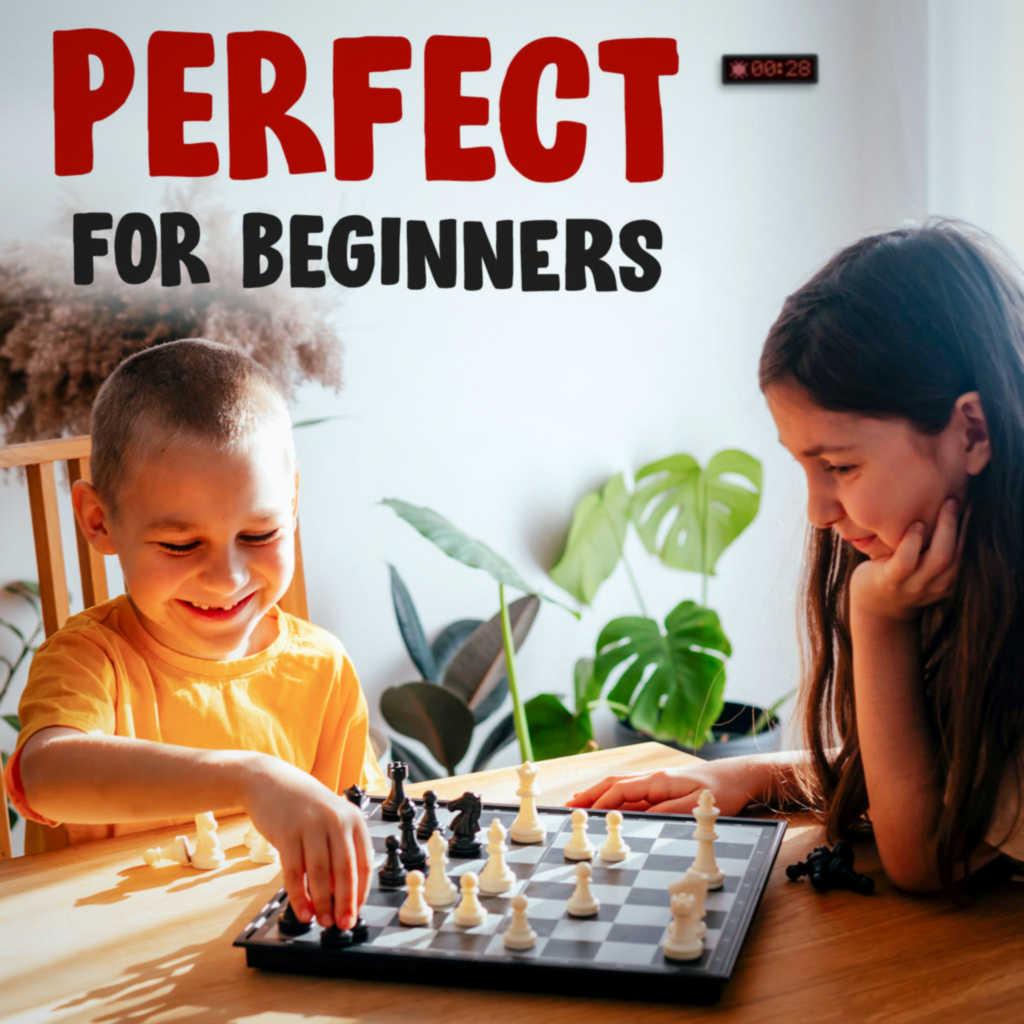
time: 0:28
